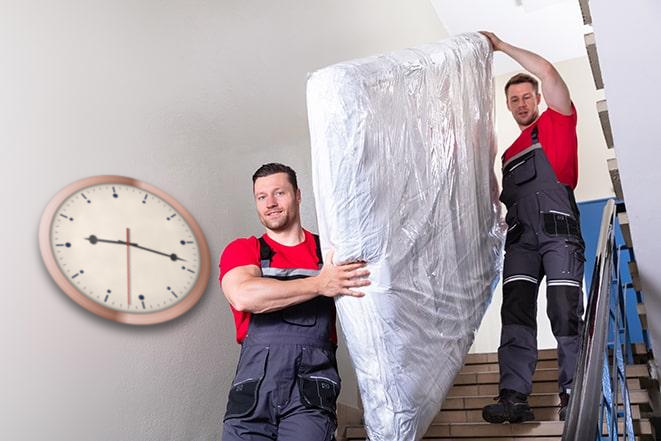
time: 9:18:32
